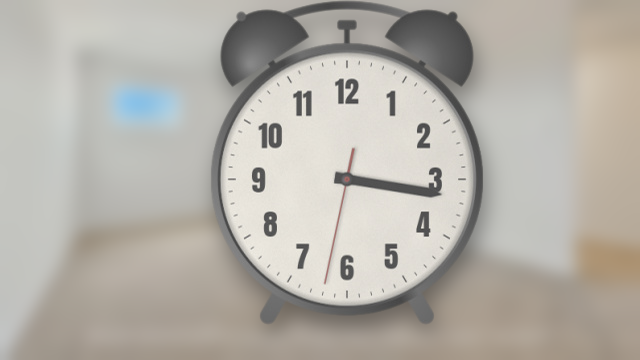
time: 3:16:32
